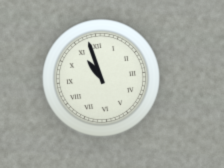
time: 10:58
